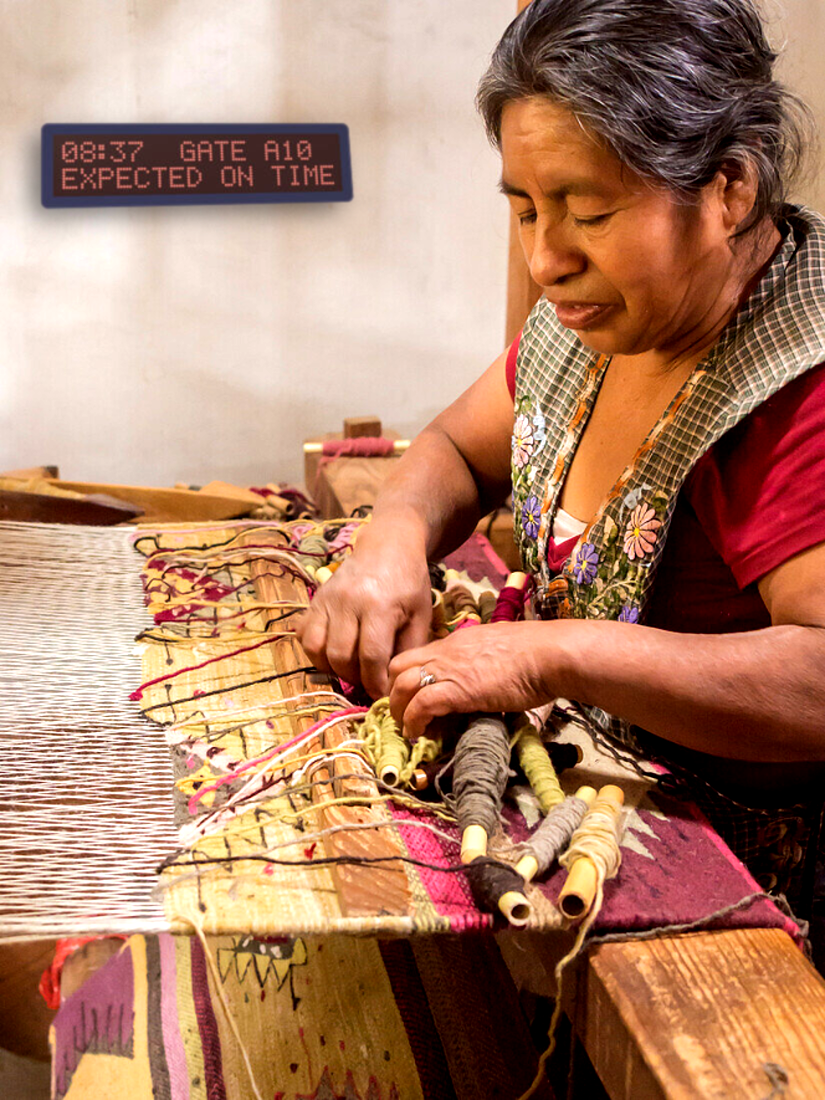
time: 8:37
